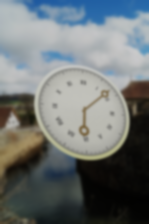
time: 6:08
